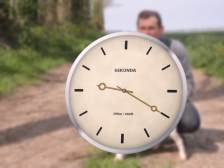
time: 9:20
